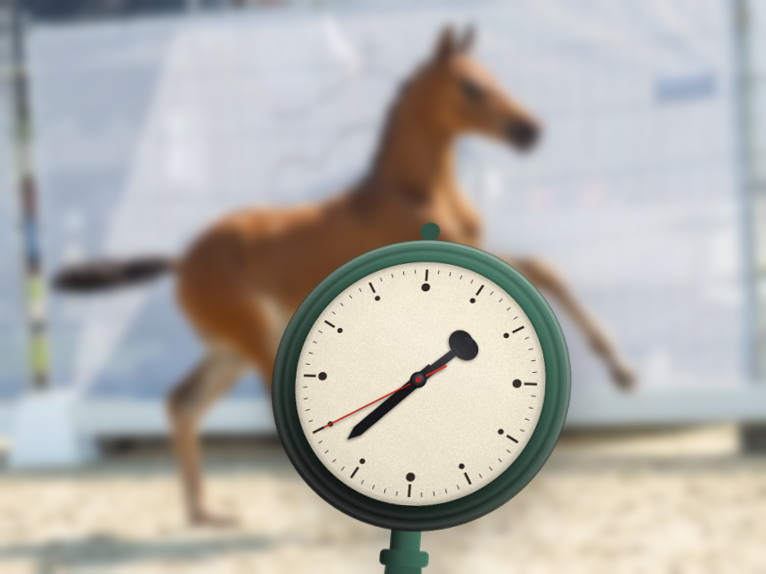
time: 1:37:40
